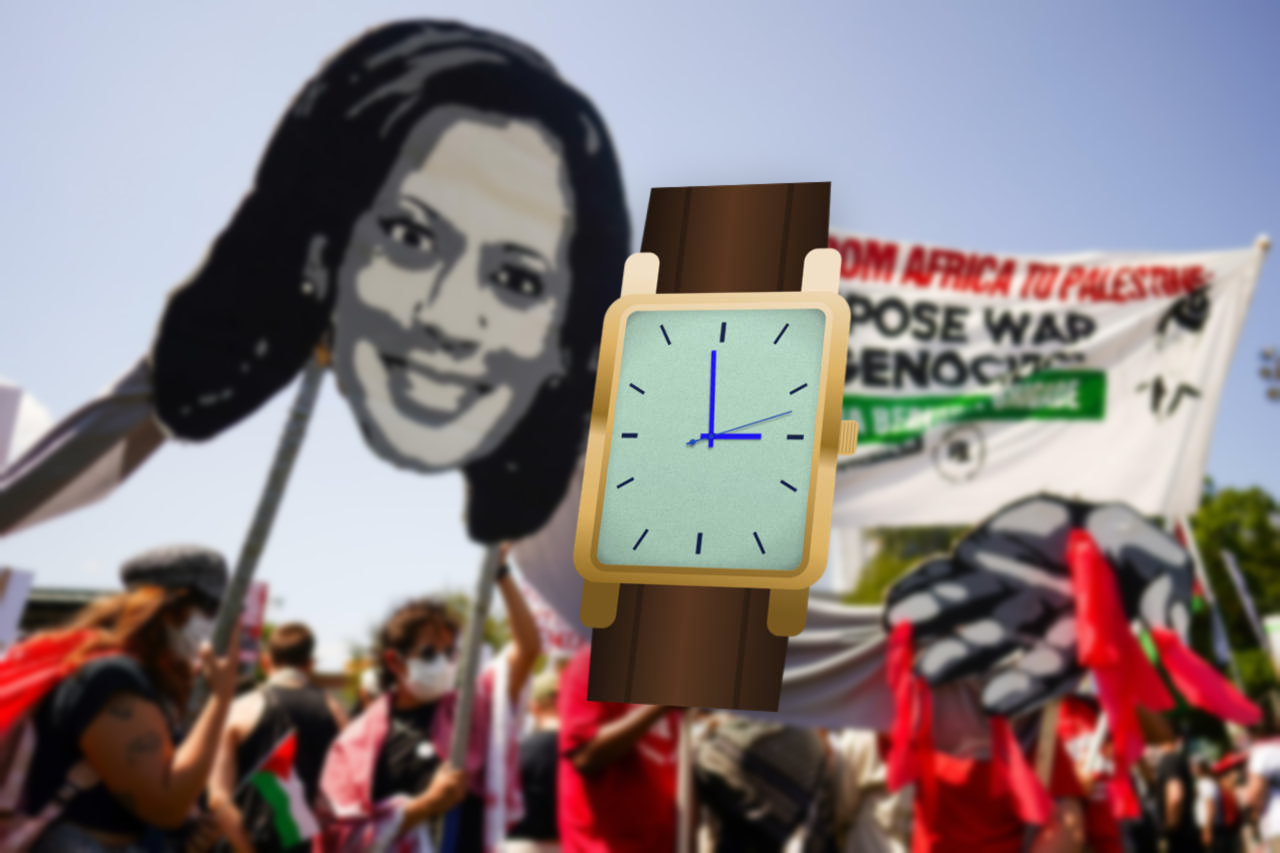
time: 2:59:12
